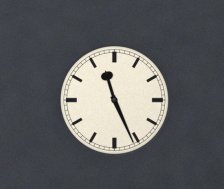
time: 11:26
